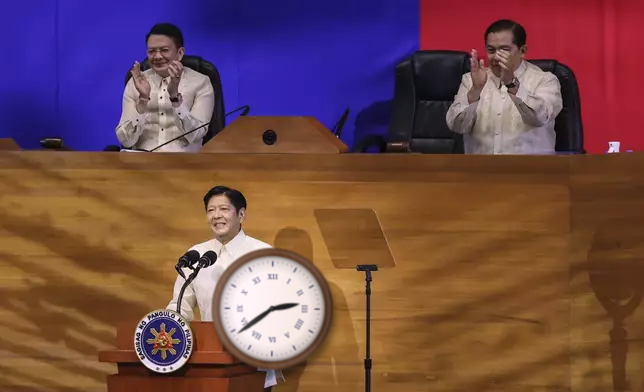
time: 2:39
